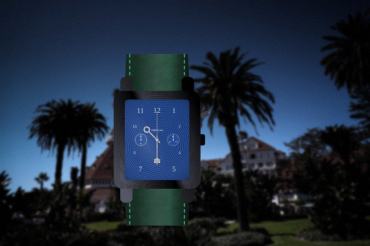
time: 10:30
